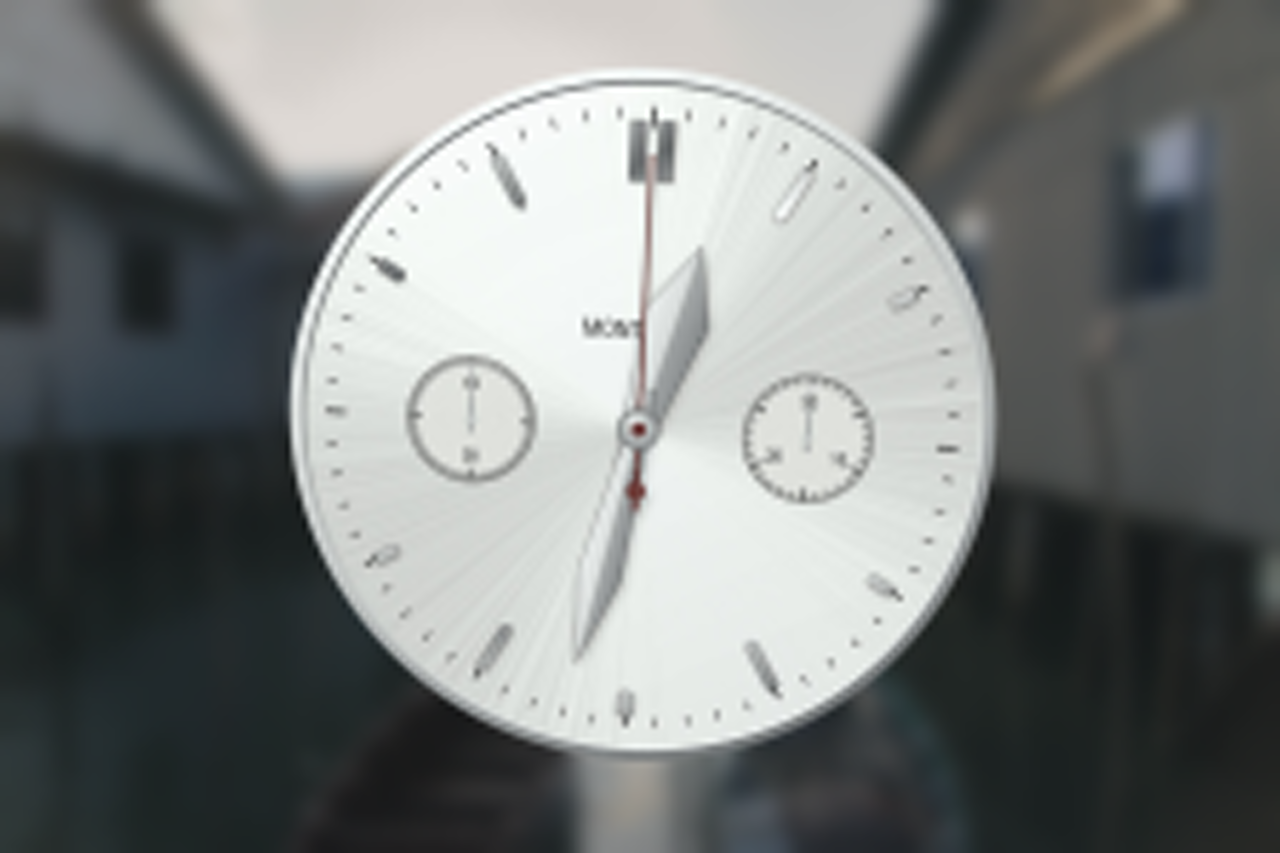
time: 12:32
